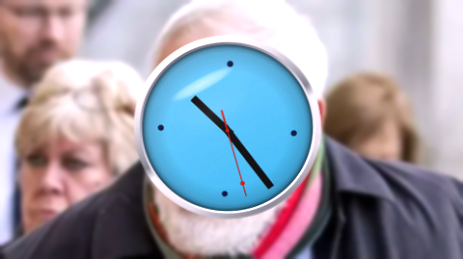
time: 10:23:27
